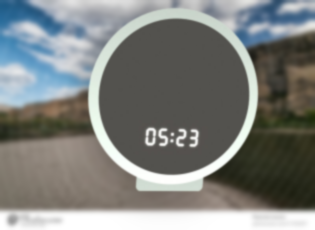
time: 5:23
